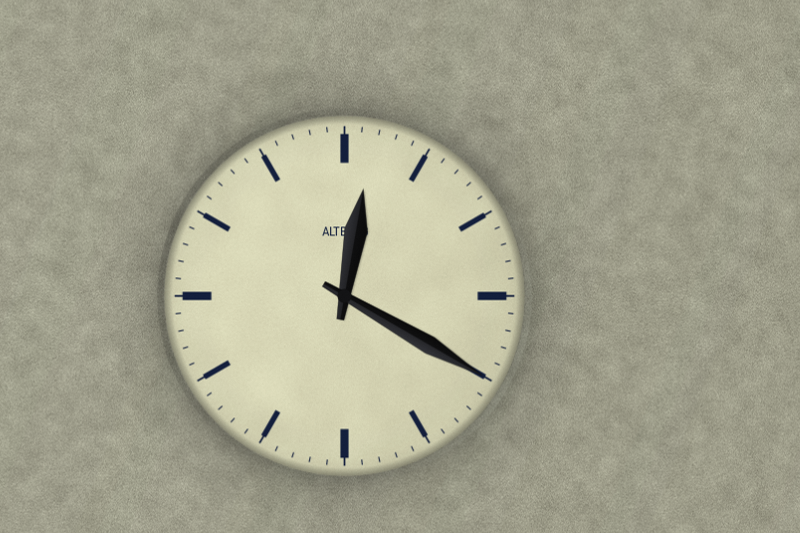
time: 12:20
